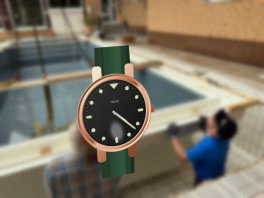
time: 4:22
